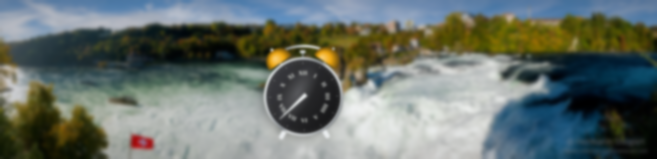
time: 7:38
